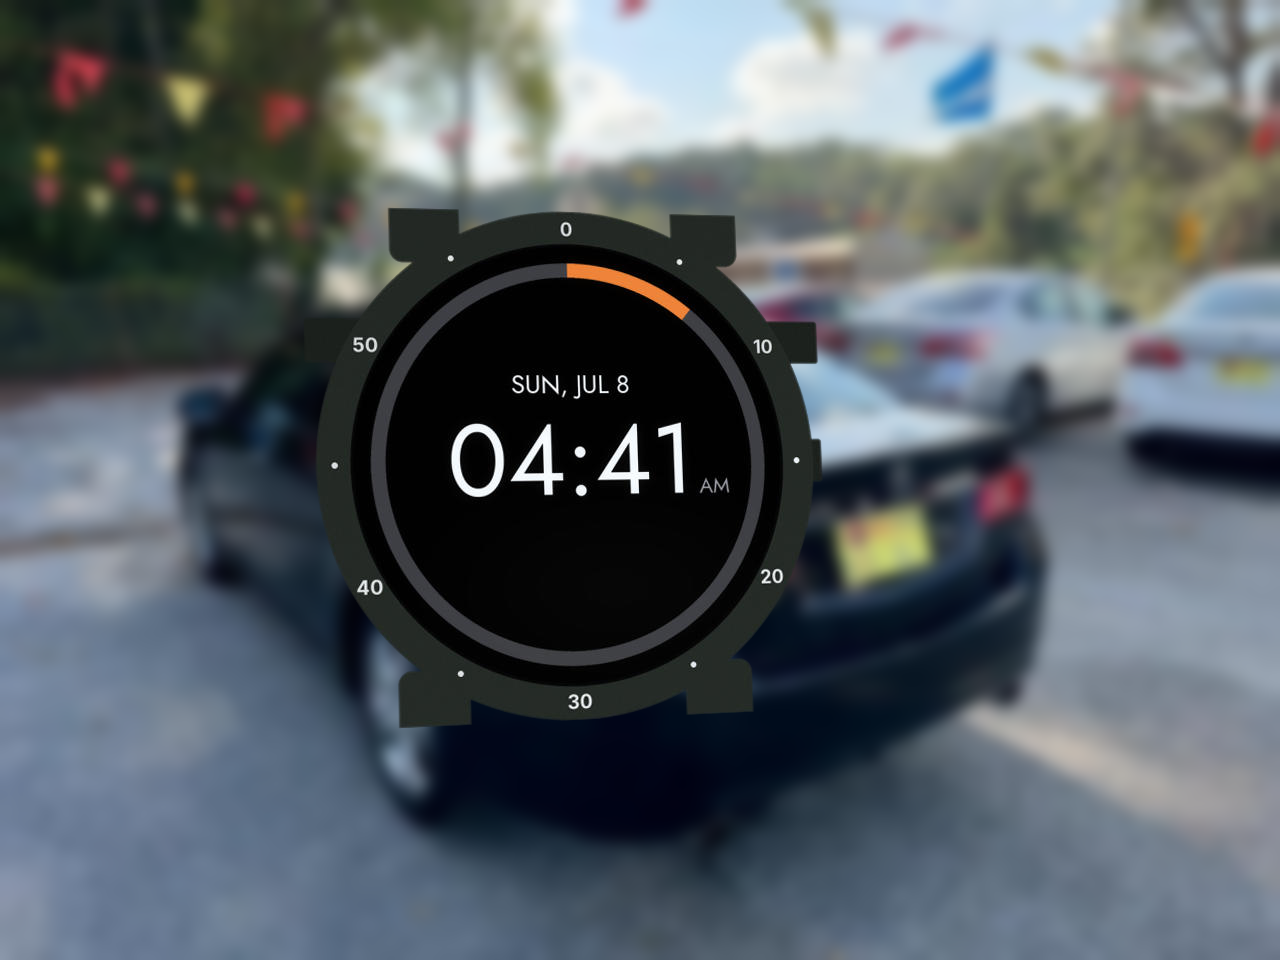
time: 4:41
